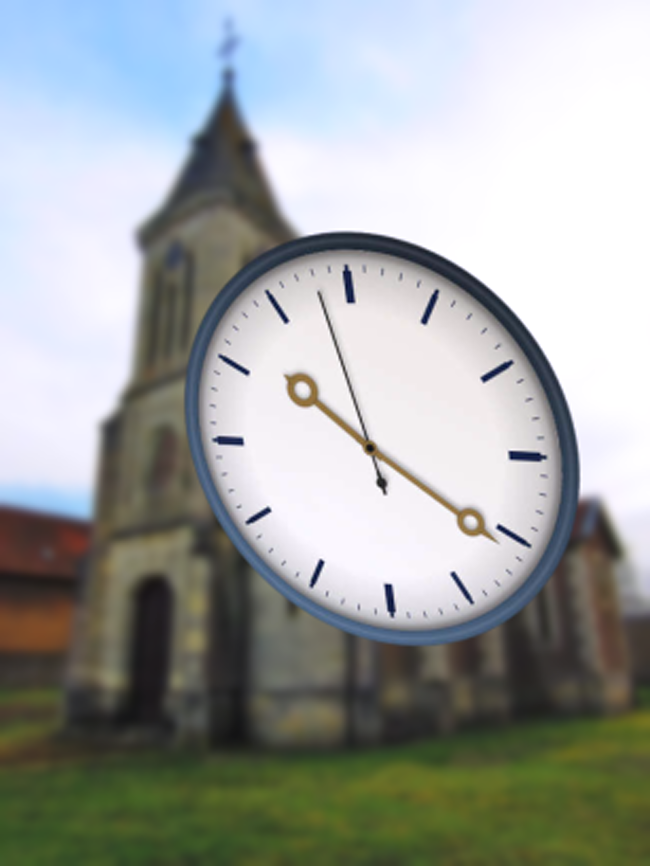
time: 10:20:58
